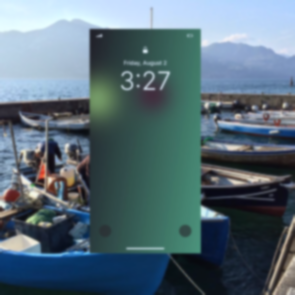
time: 3:27
